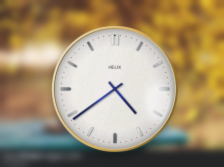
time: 4:39
